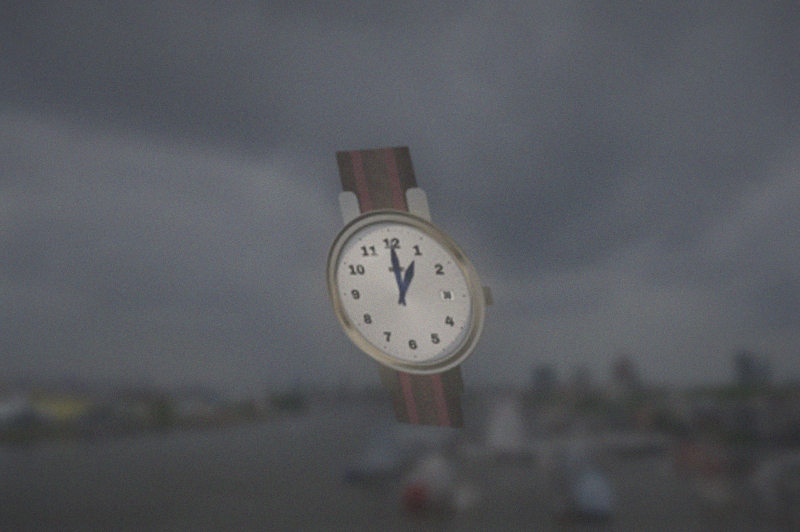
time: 1:00
